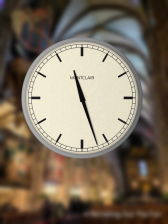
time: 11:27
